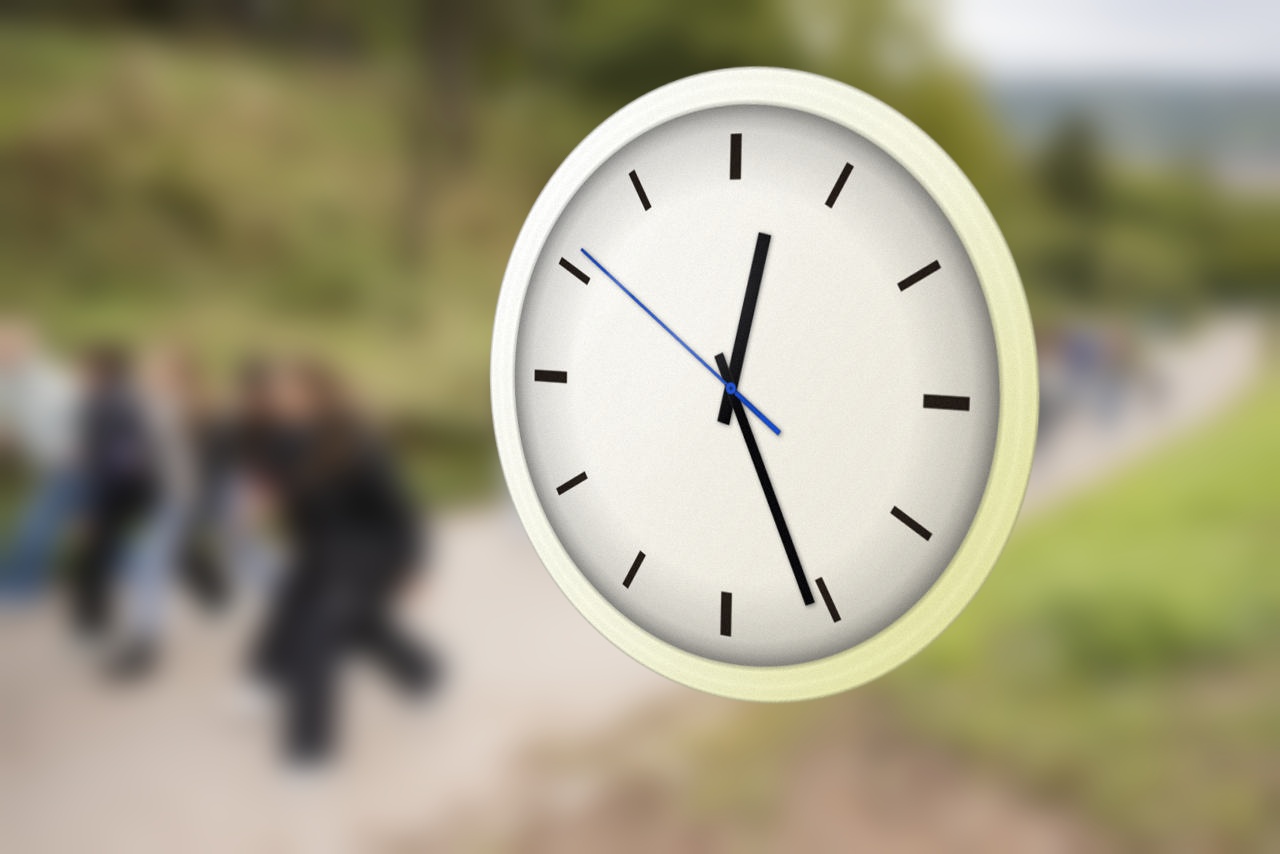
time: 12:25:51
